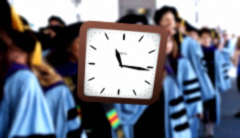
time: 11:16
